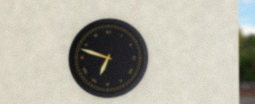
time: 6:48
